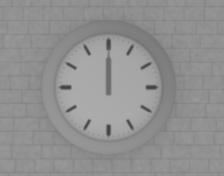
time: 12:00
